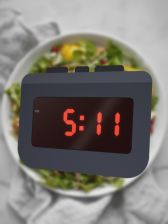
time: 5:11
